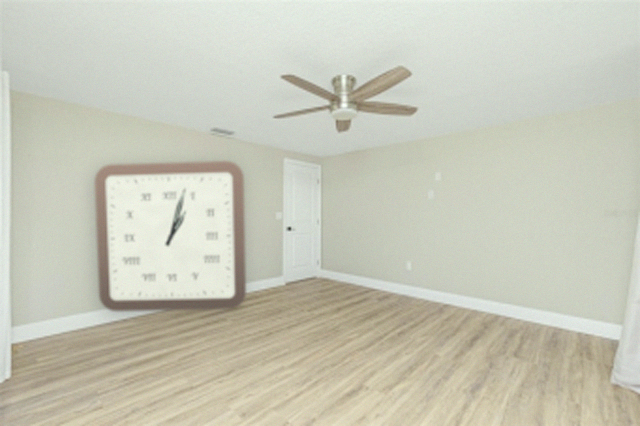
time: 1:03
